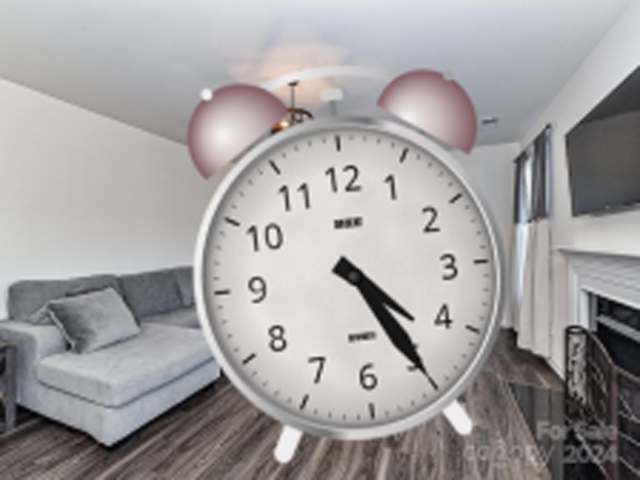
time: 4:25
